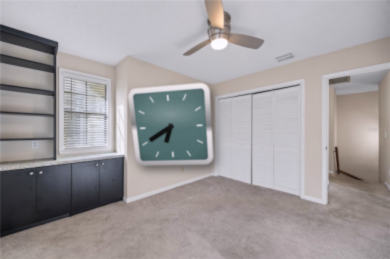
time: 6:40
